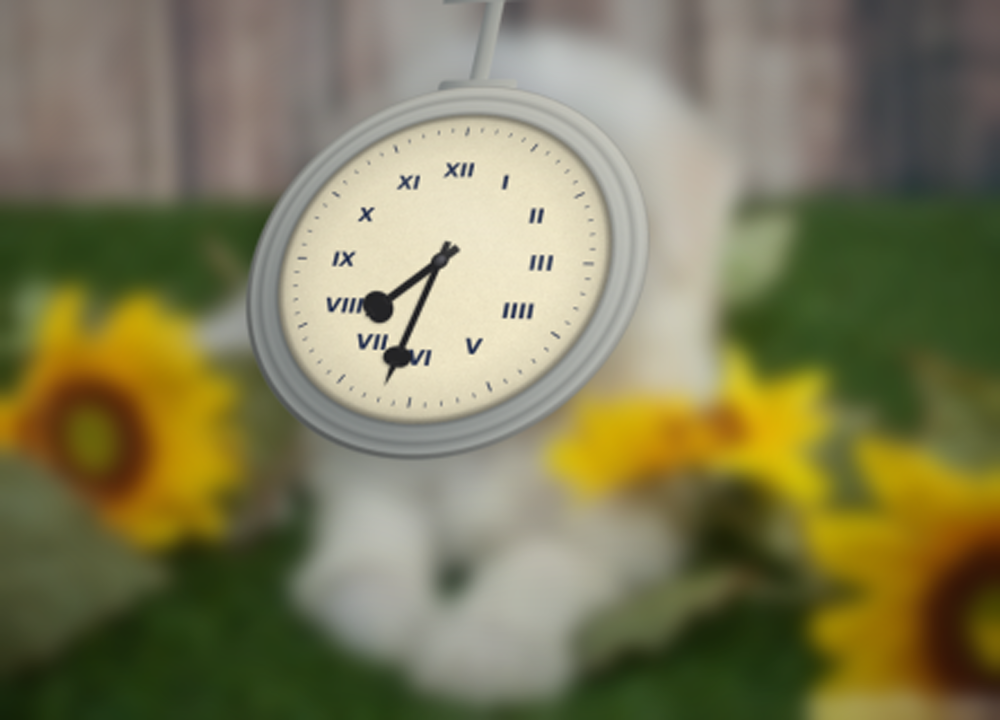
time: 7:32
